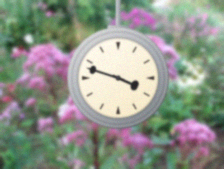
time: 3:48
